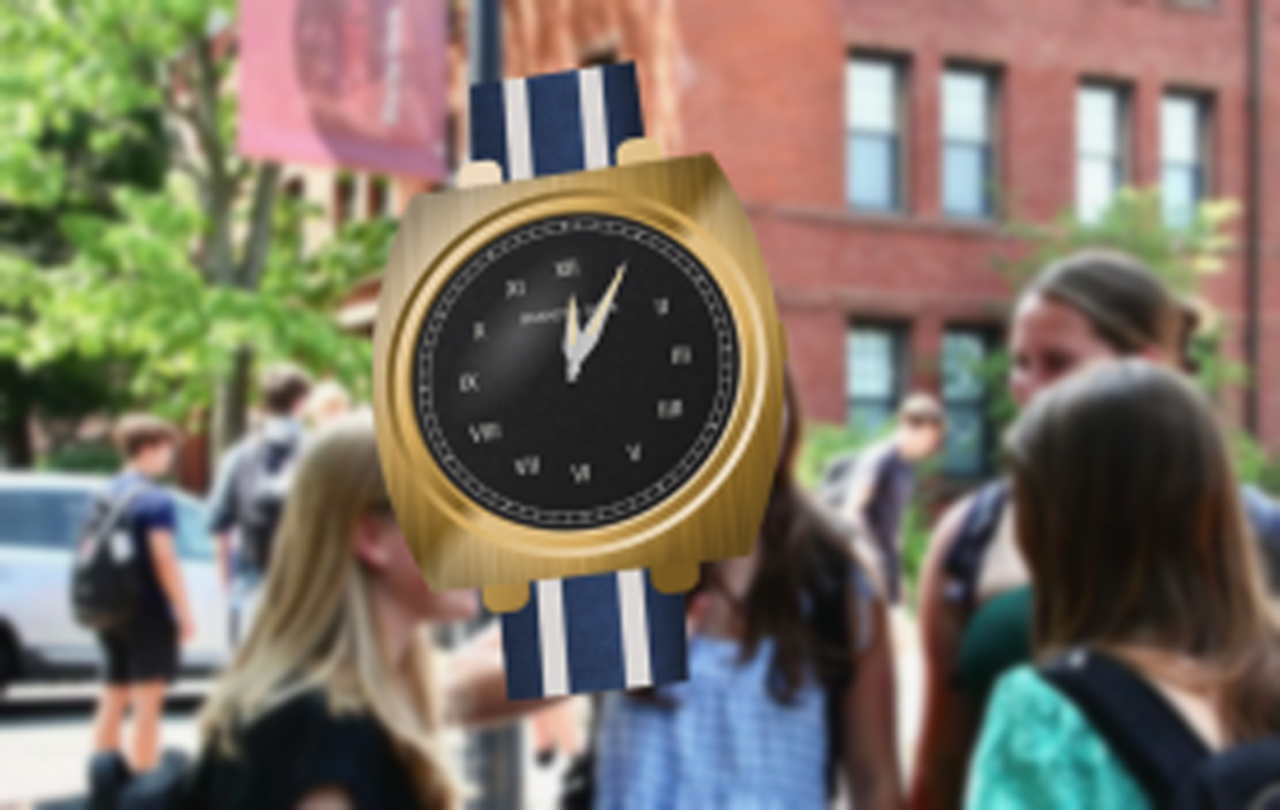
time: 12:05
